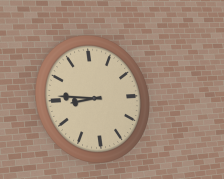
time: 8:46
